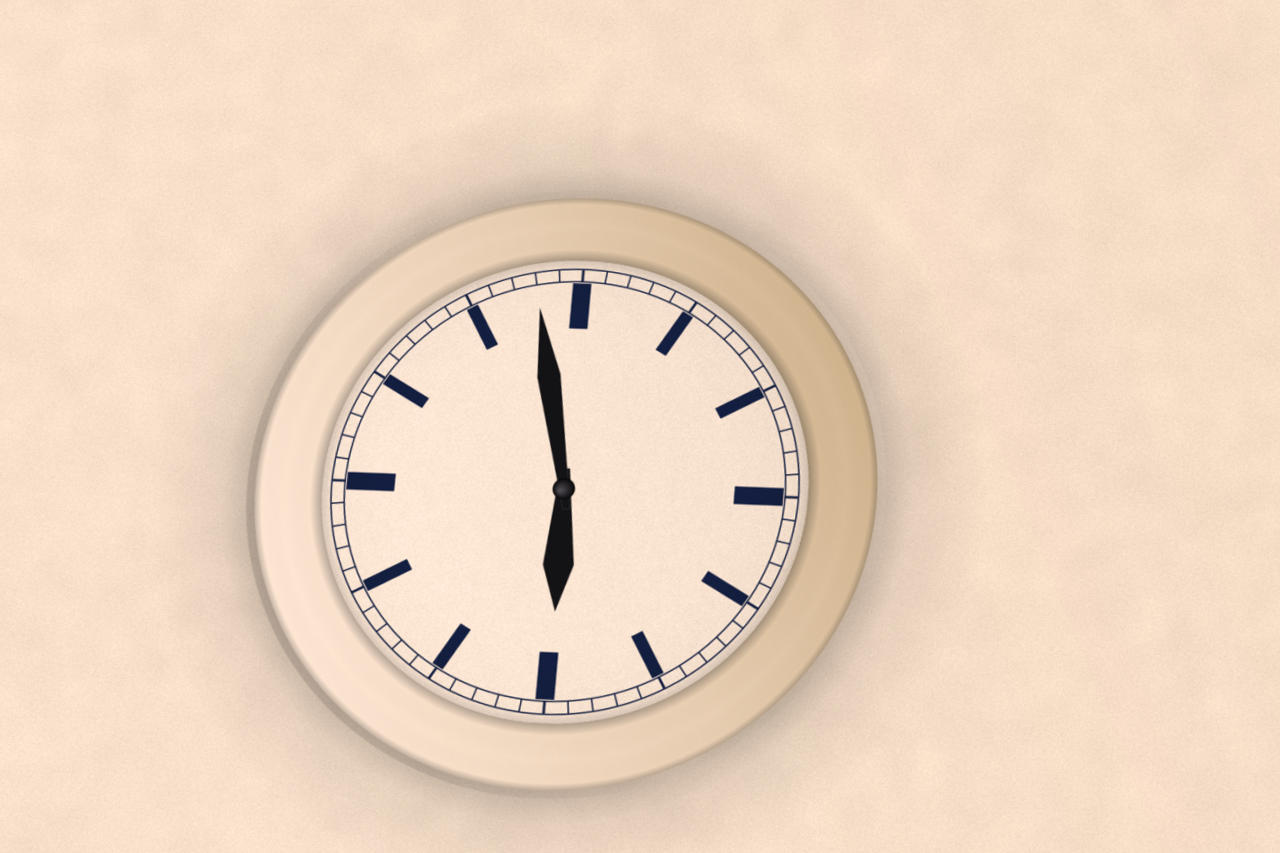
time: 5:58
